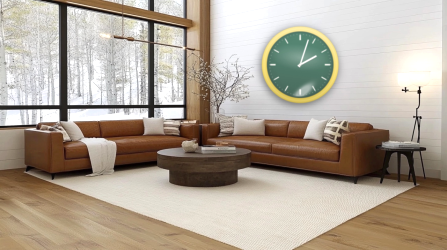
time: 2:03
